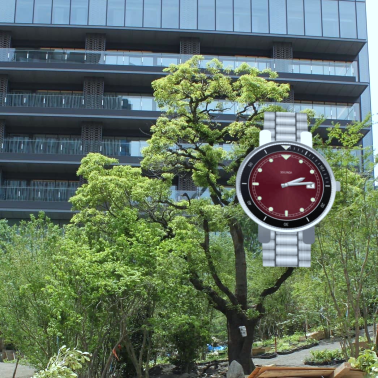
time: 2:14
